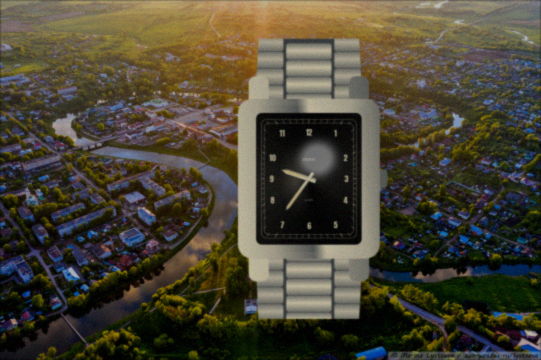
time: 9:36
